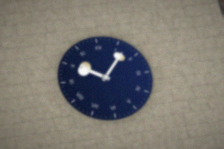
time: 10:07
